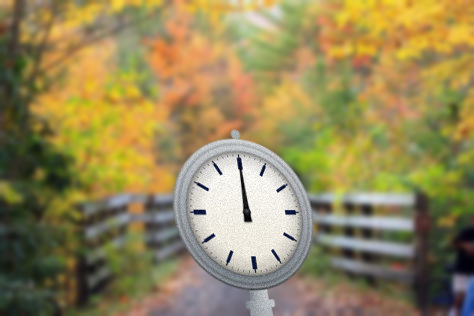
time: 12:00
